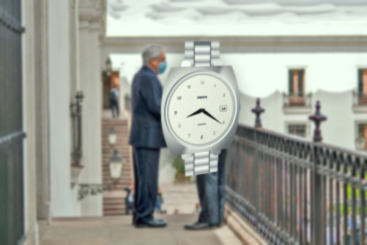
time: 8:21
